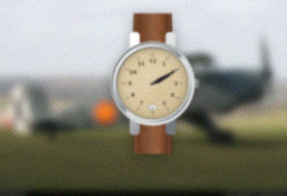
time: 2:10
